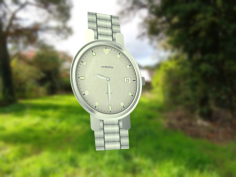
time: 9:30
